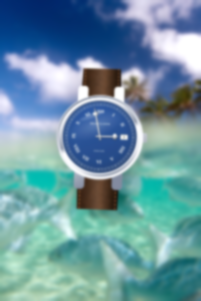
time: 2:58
